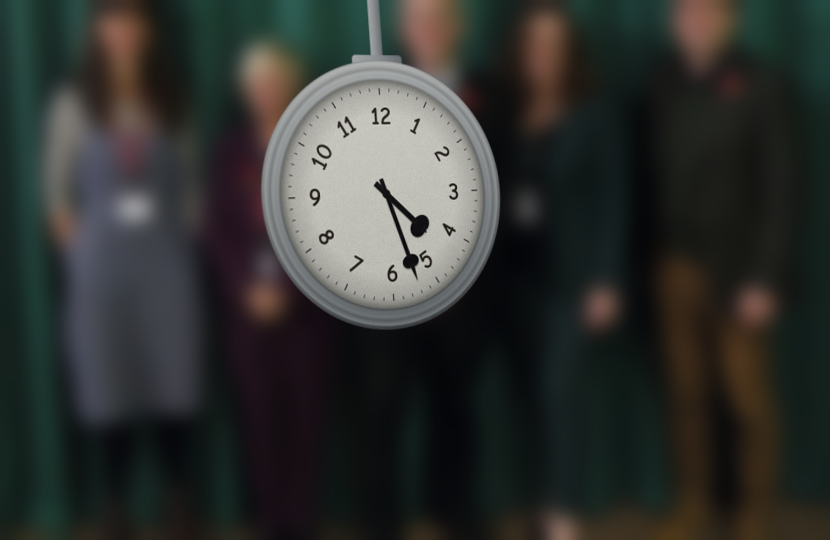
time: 4:27
